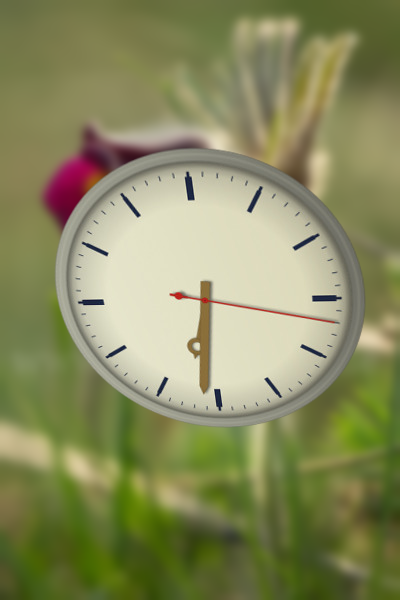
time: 6:31:17
